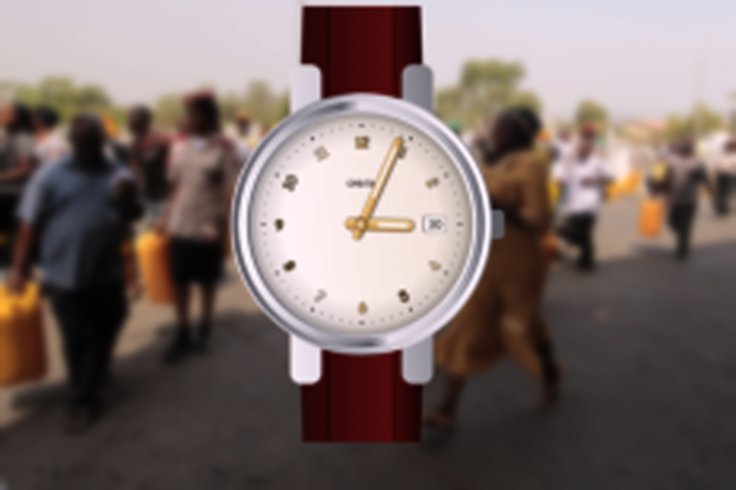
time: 3:04
